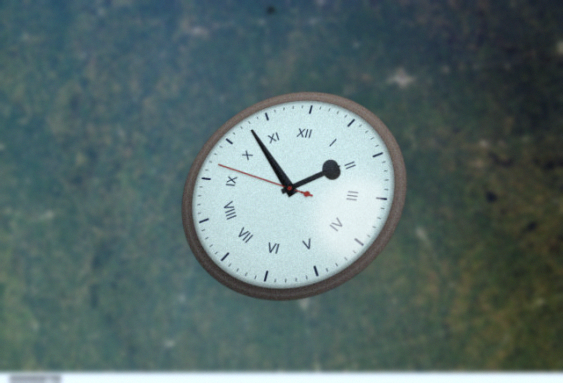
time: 1:52:47
